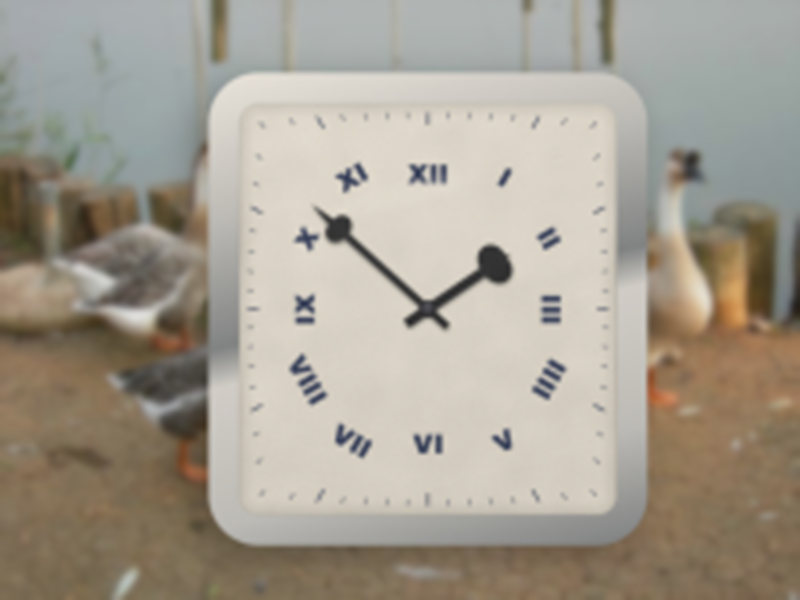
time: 1:52
